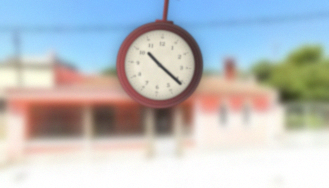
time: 10:21
